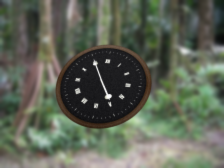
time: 4:55
